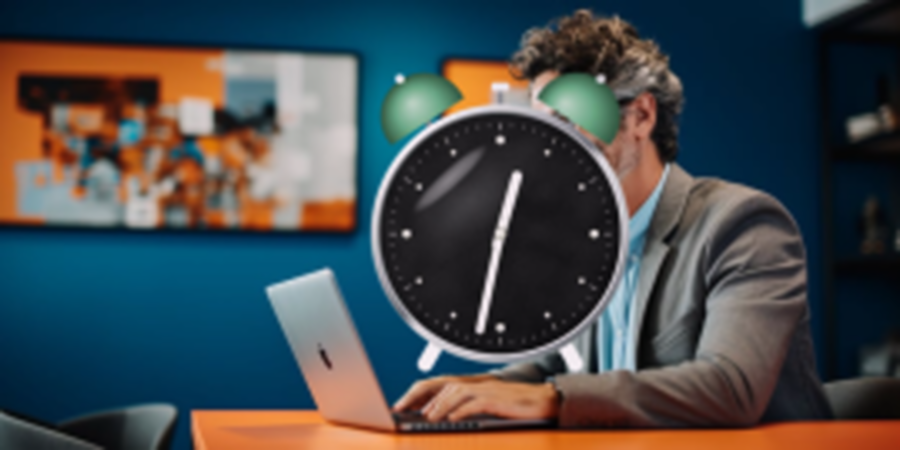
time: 12:32
